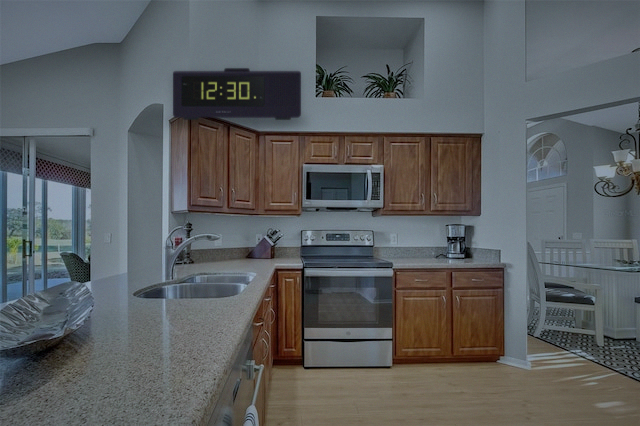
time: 12:30
